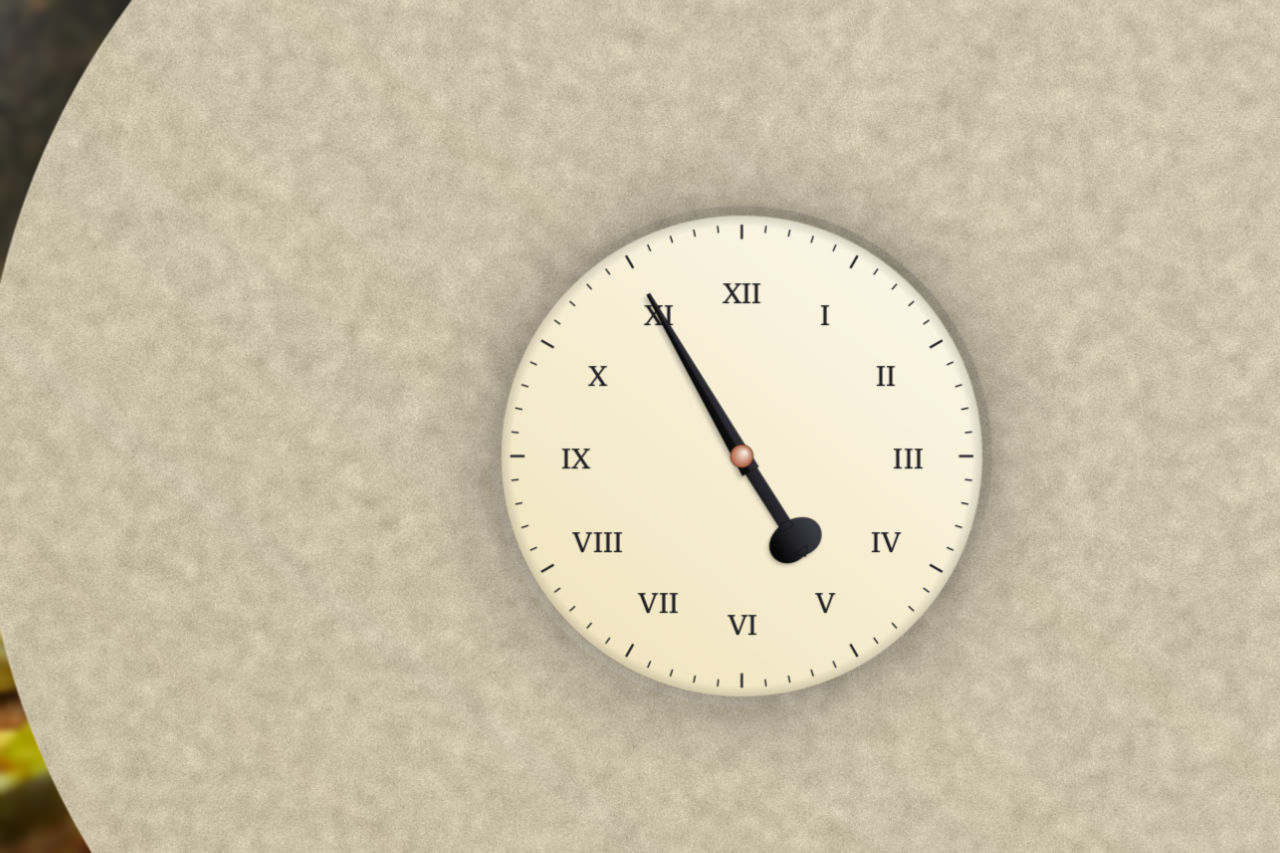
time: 4:55
